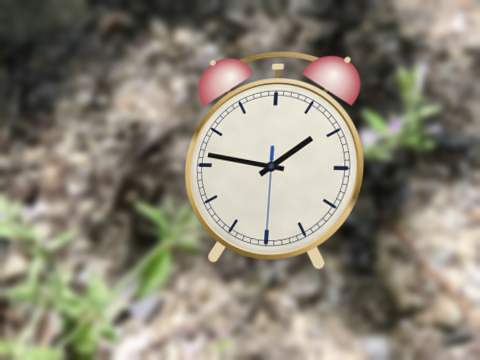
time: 1:46:30
